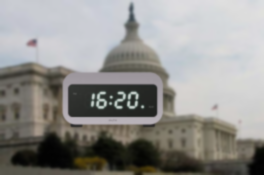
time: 16:20
